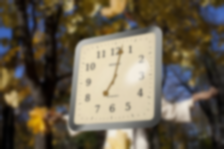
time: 7:02
